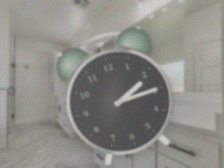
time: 2:15
